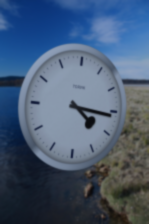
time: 4:16
